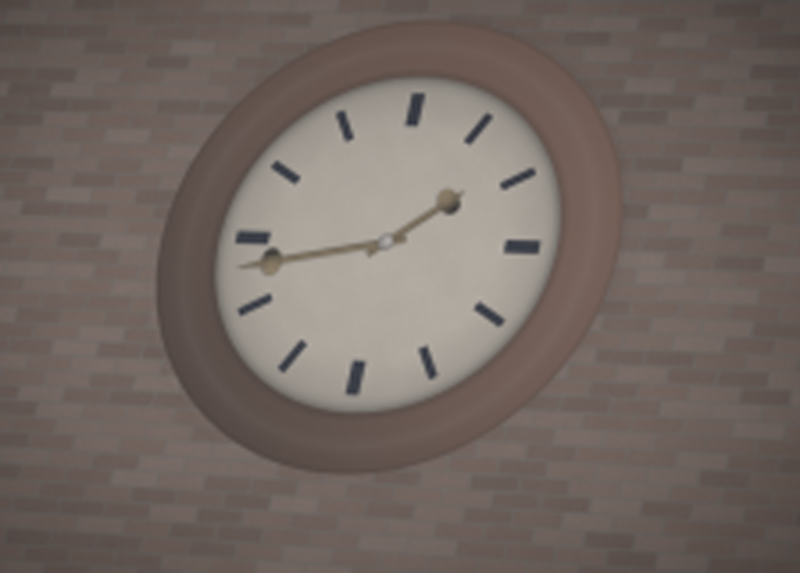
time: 1:43
